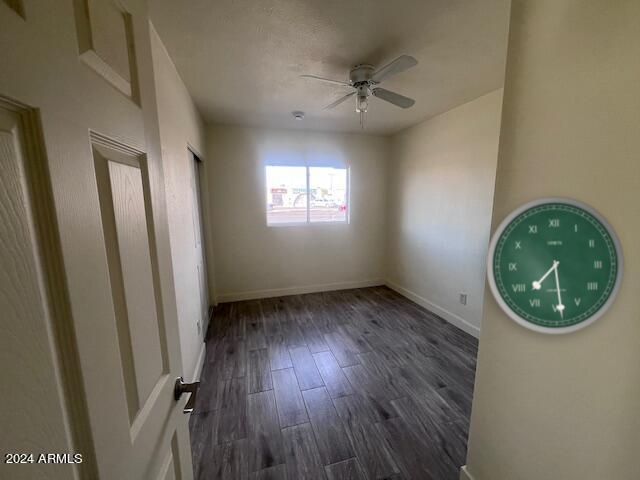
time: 7:29
